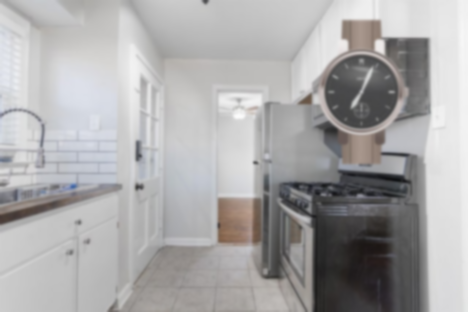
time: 7:04
